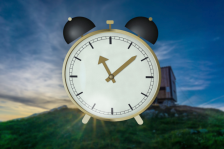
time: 11:08
